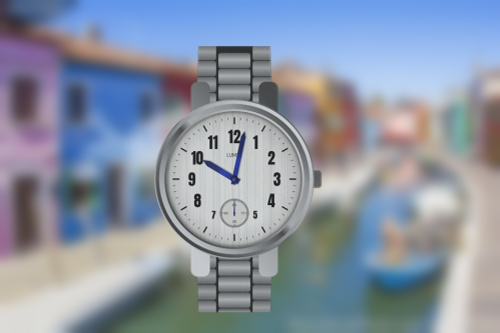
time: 10:02
